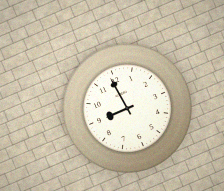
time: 8:59
